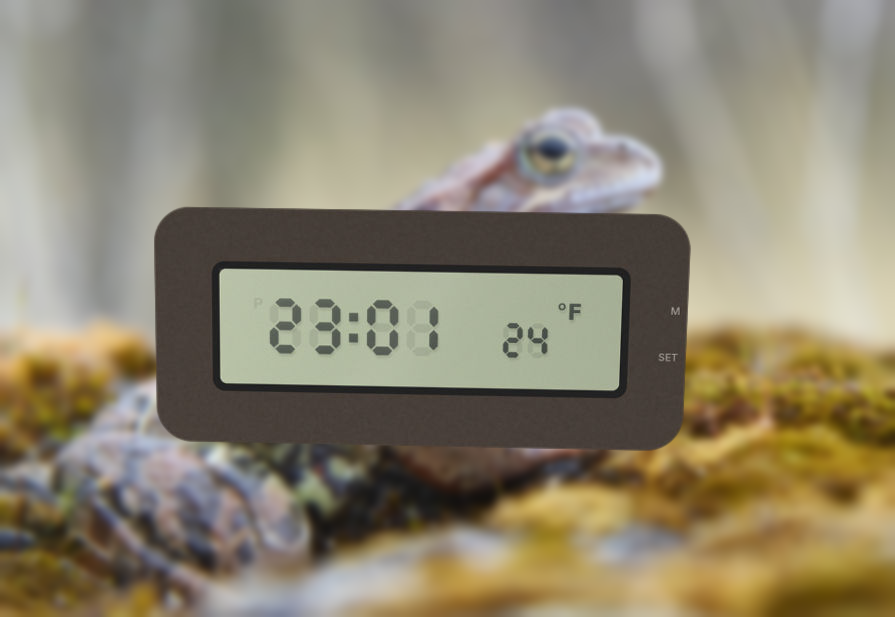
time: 23:01
